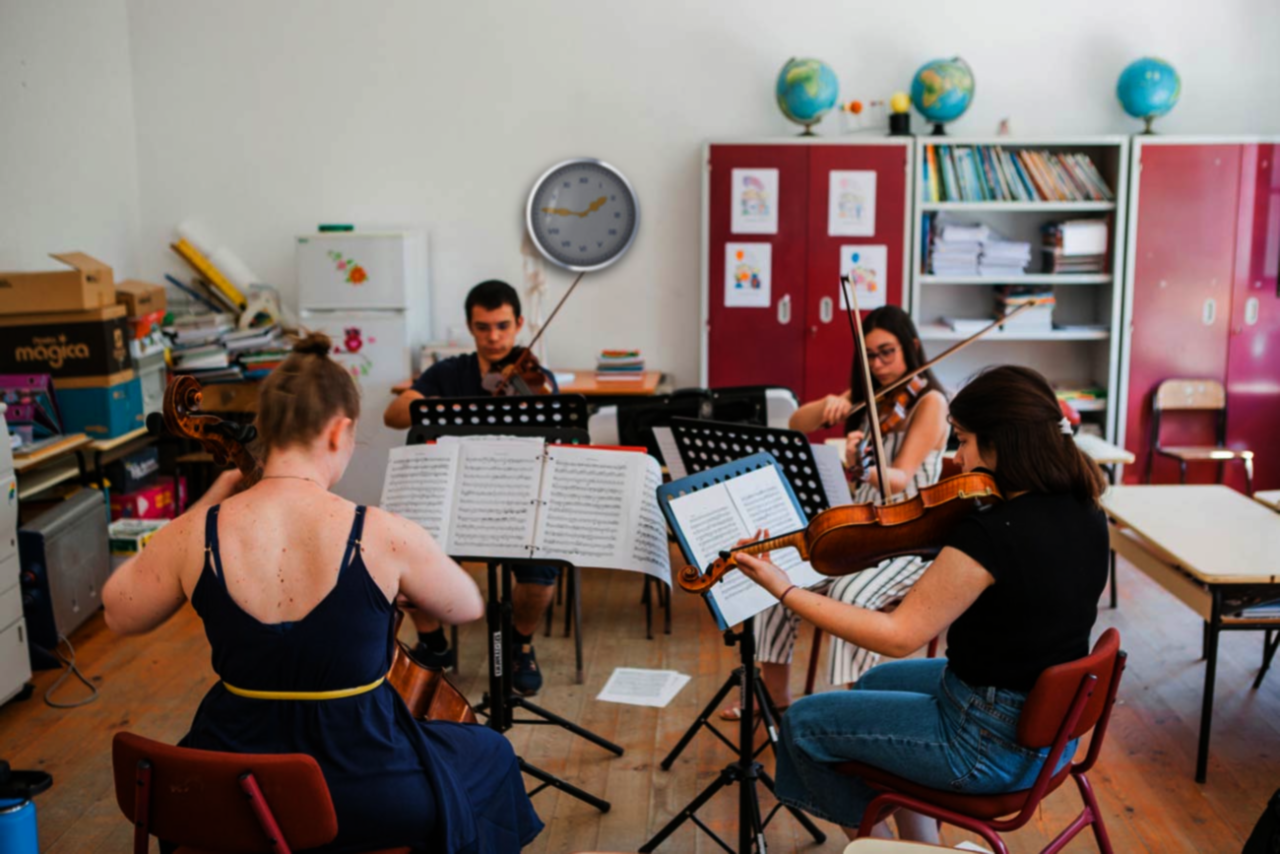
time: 1:46
